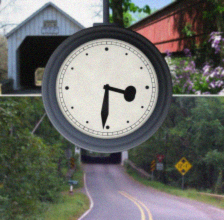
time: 3:31
